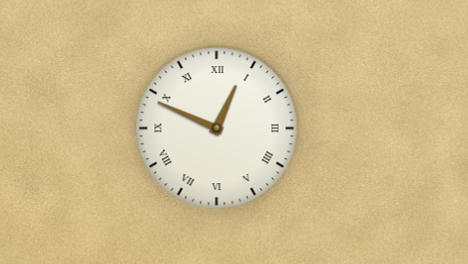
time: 12:49
